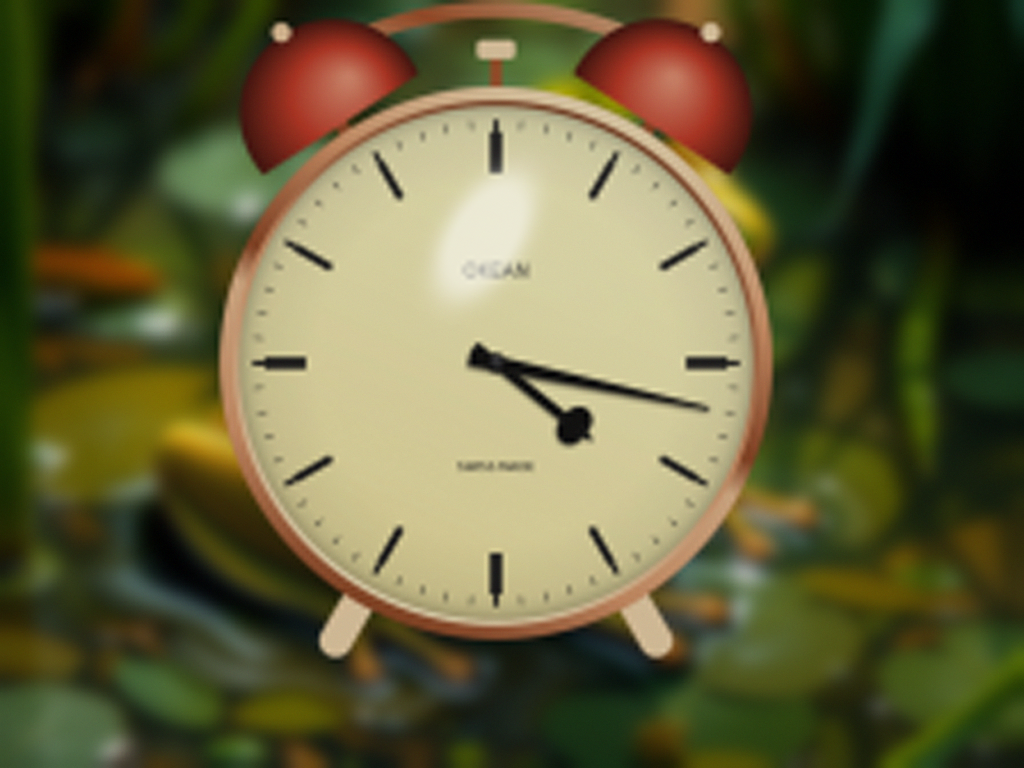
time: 4:17
